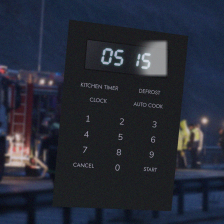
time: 5:15
